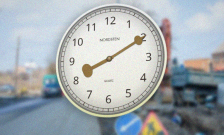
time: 8:10
